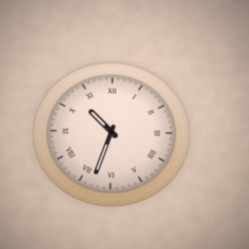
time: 10:33
